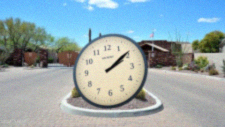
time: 2:09
